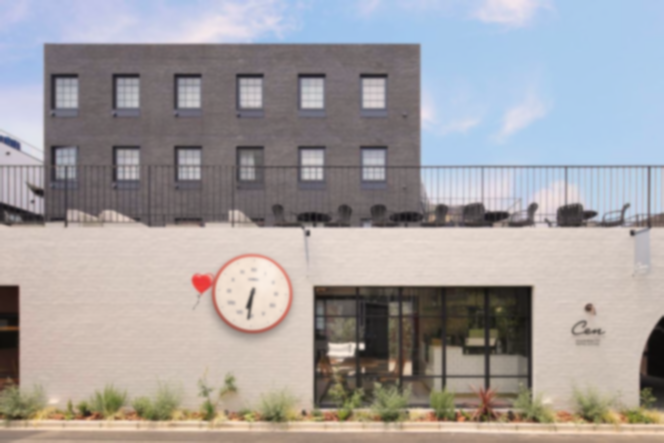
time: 6:31
